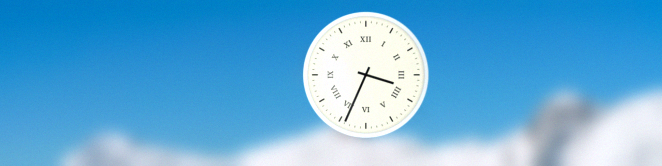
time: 3:34
